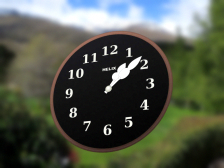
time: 1:08
